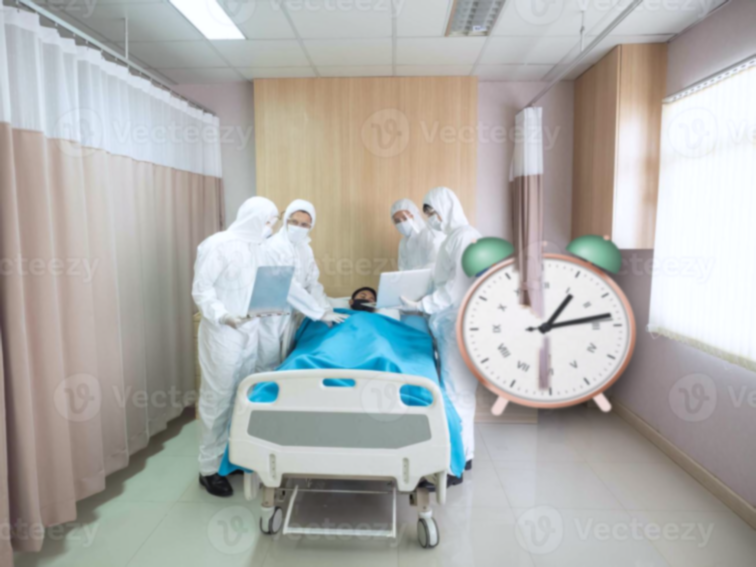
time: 1:13:14
